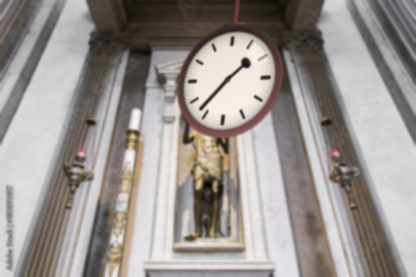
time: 1:37
